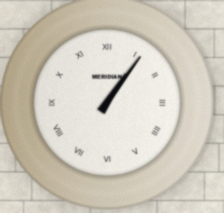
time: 1:06
